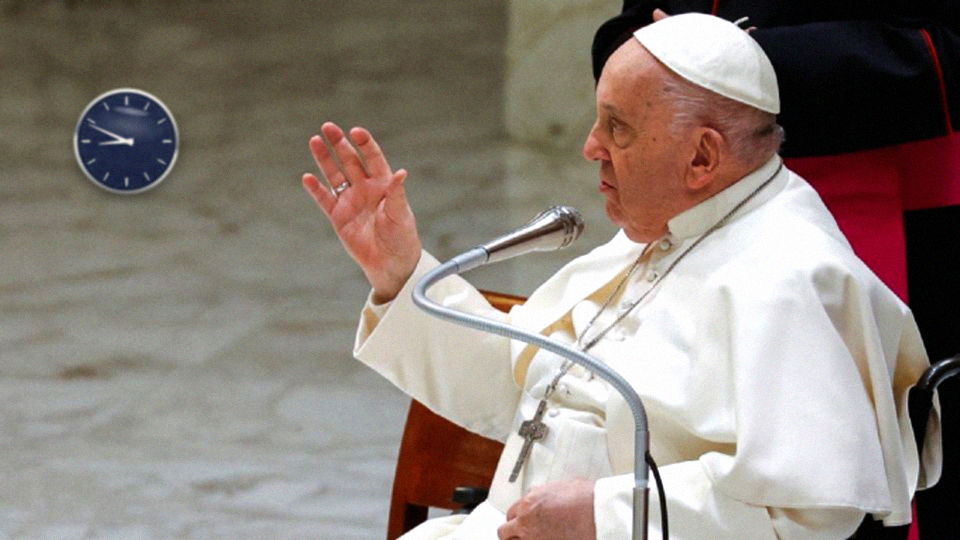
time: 8:49
